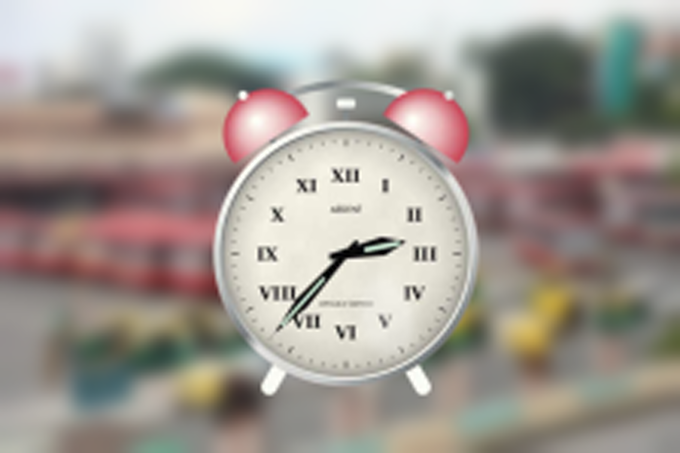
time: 2:37
